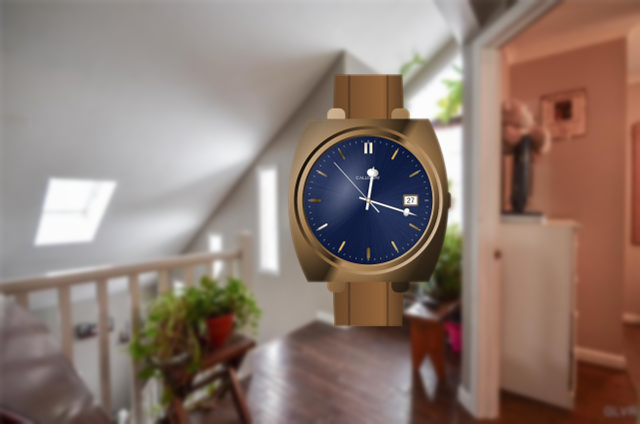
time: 12:17:53
